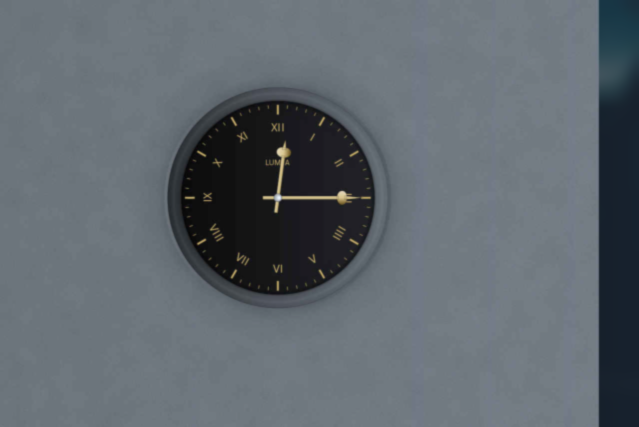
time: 12:15
